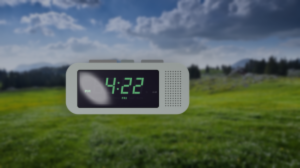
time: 4:22
